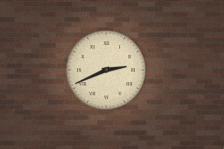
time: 2:41
